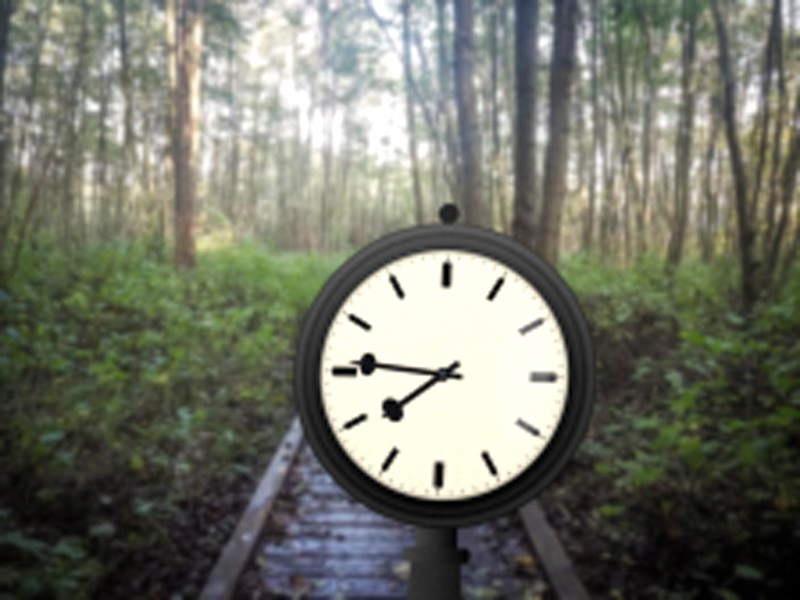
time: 7:46
